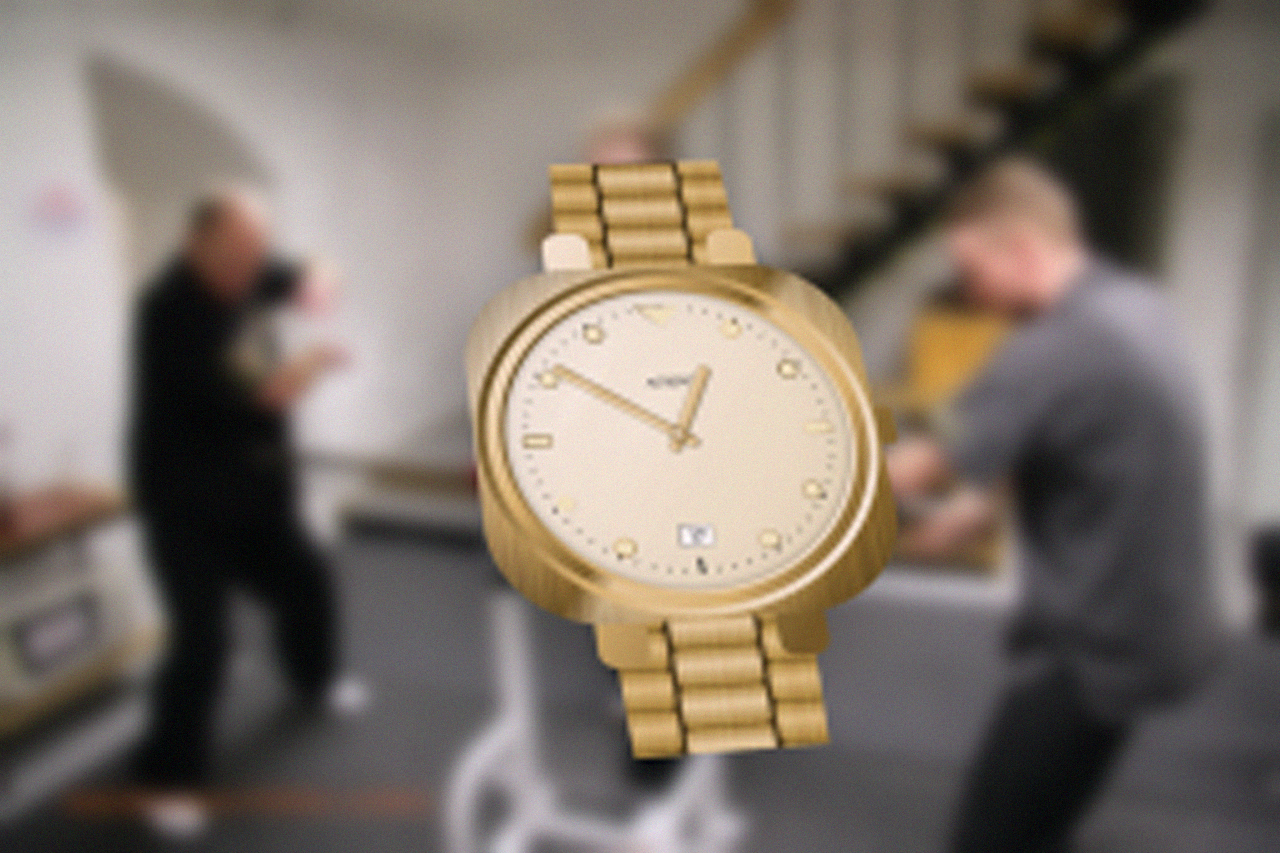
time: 12:51
